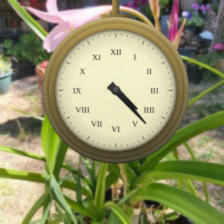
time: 4:23
